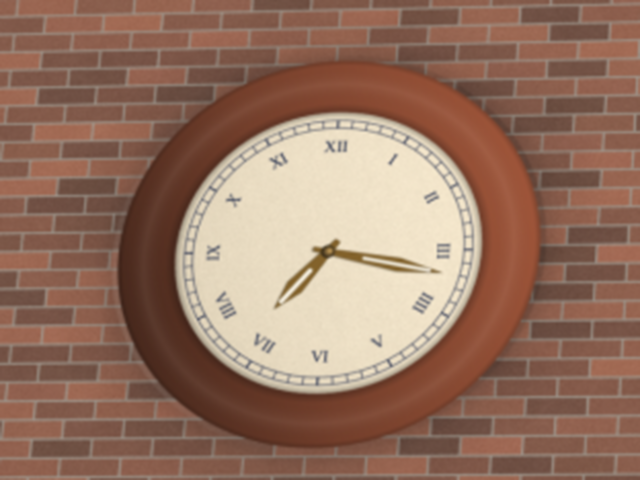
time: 7:17
